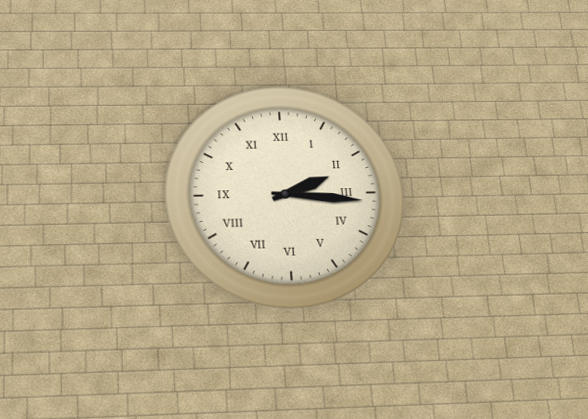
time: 2:16
